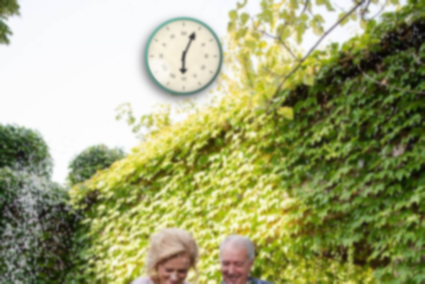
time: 6:04
